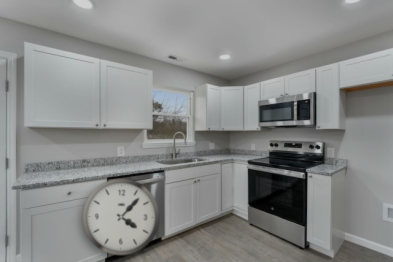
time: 4:07
